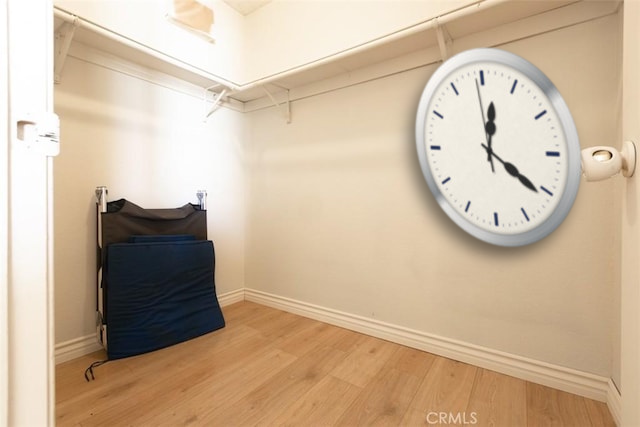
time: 12:20:59
